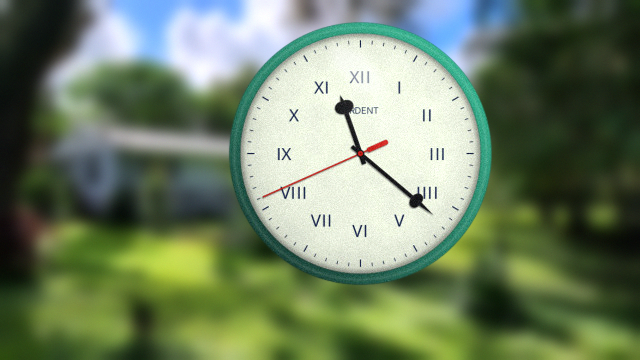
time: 11:21:41
